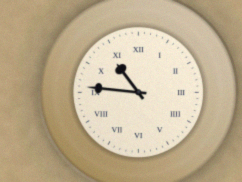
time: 10:46
